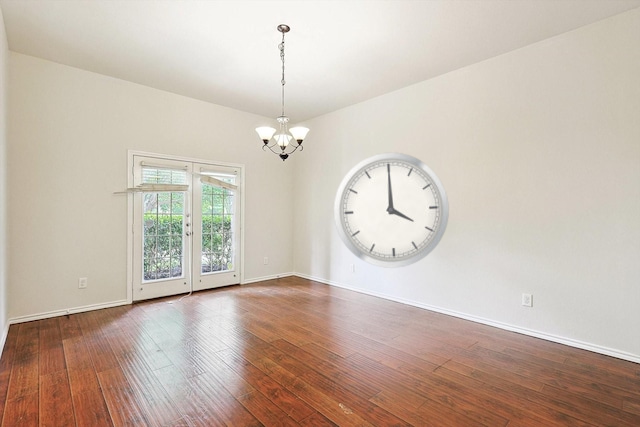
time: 4:00
